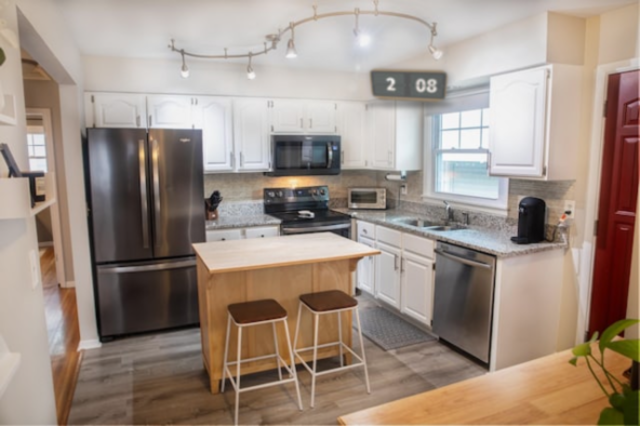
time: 2:08
